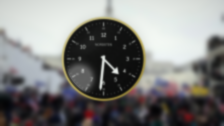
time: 4:31
